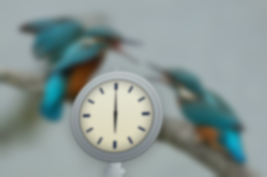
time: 6:00
